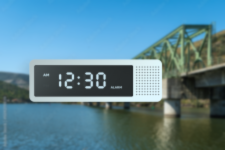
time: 12:30
